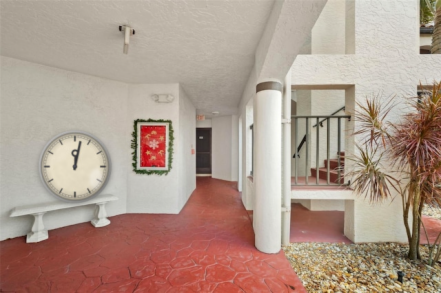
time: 12:02
